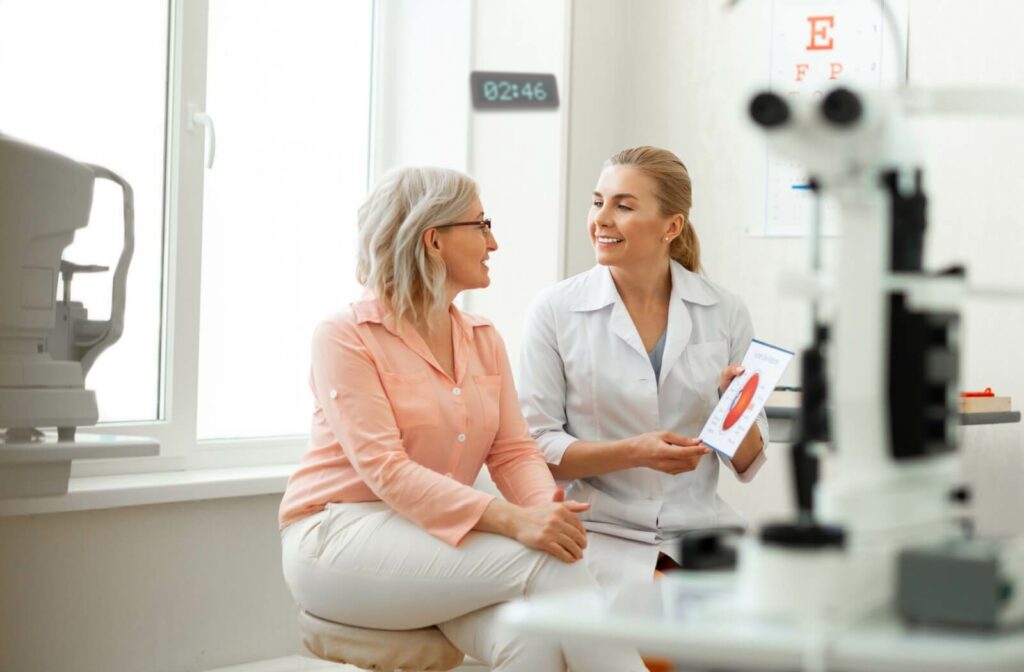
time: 2:46
